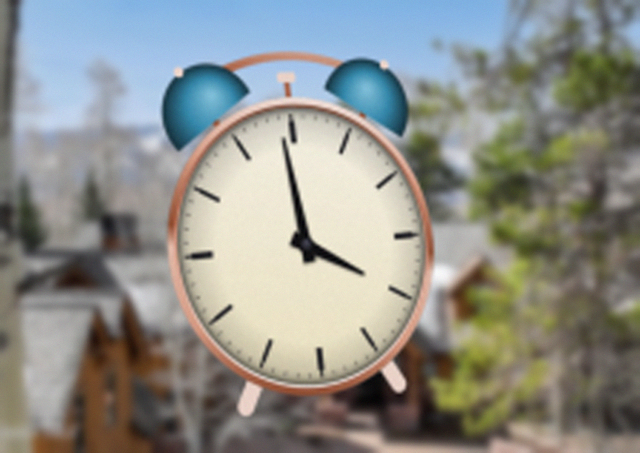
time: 3:59
